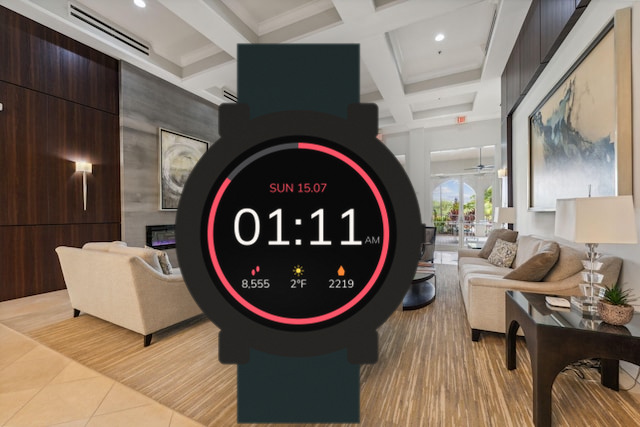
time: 1:11
